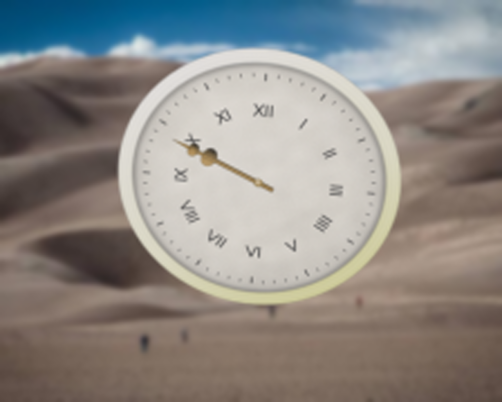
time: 9:49
